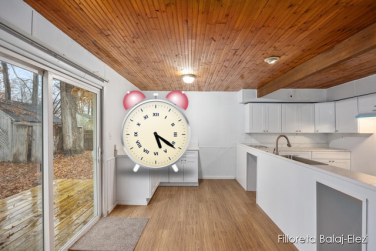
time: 5:21
